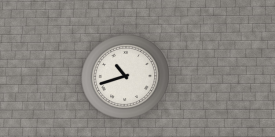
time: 10:42
